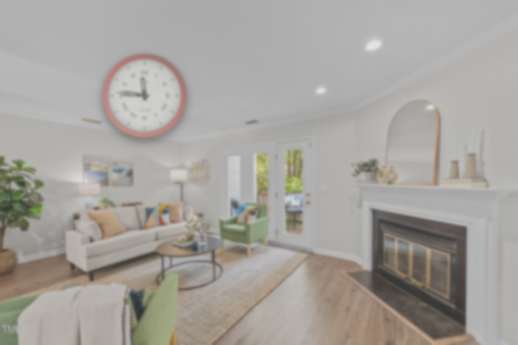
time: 11:46
